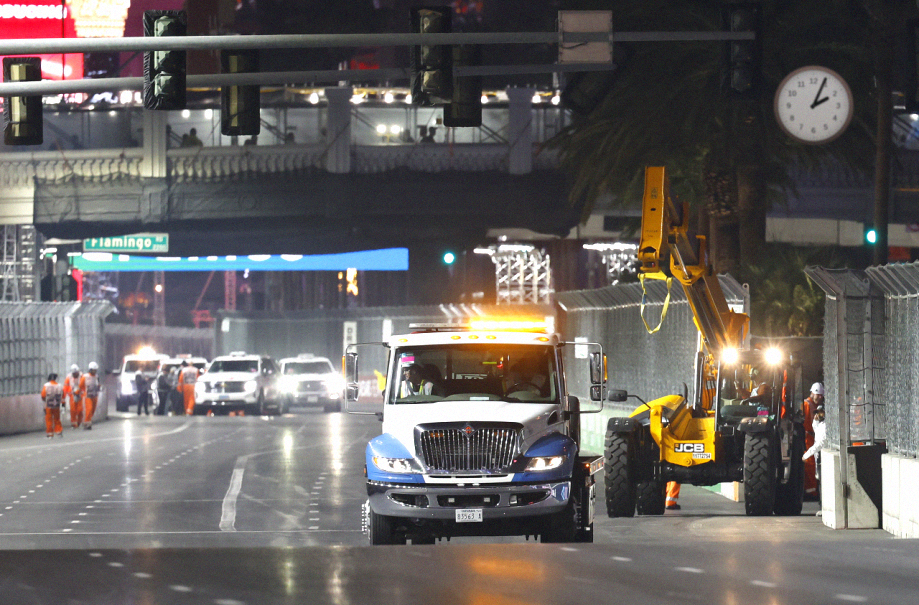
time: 2:04
